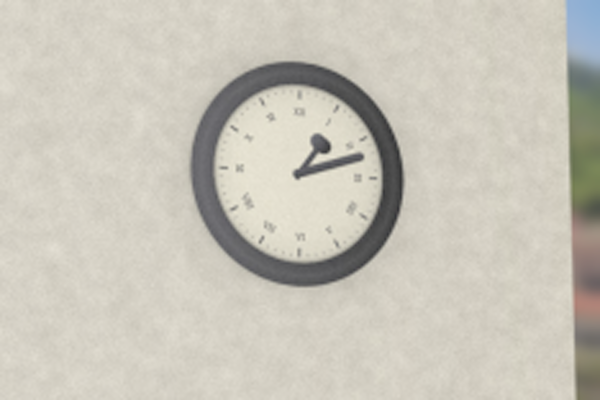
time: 1:12
